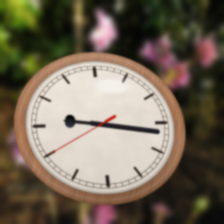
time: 9:16:40
